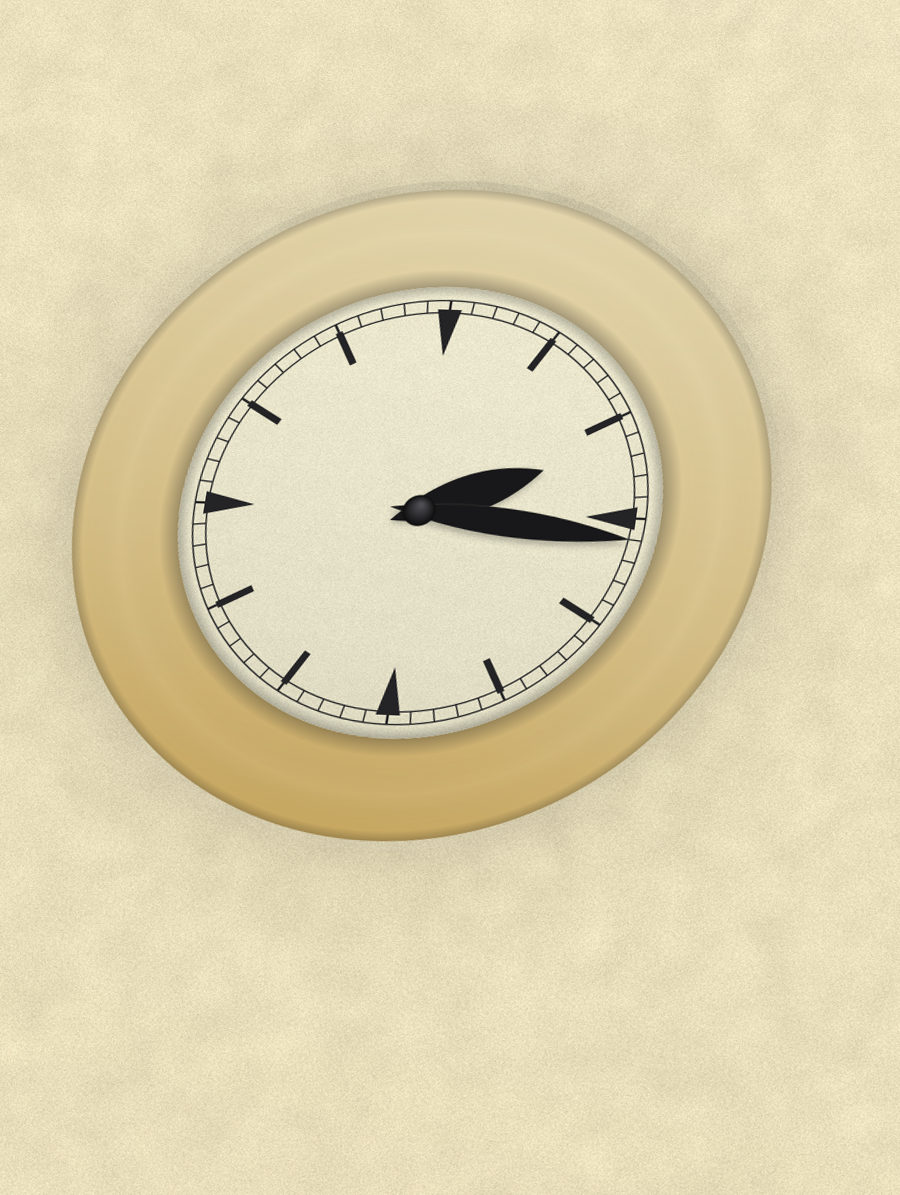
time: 2:16
